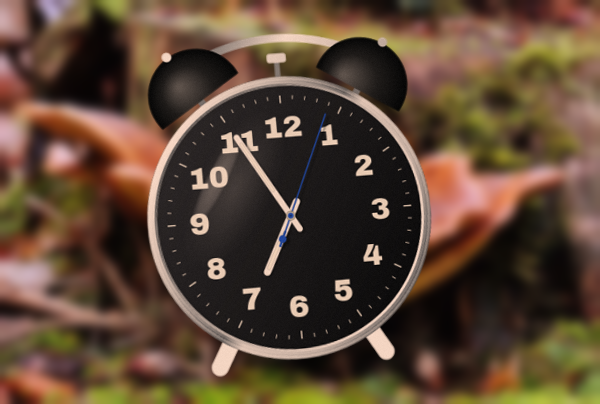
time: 6:55:04
